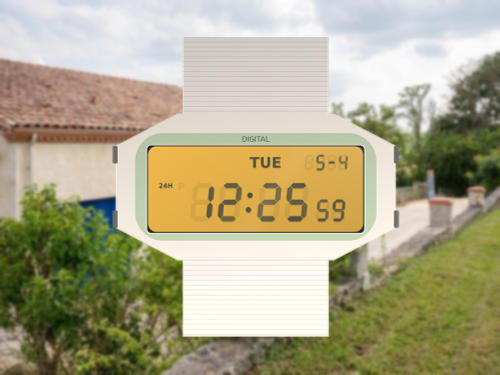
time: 12:25:59
